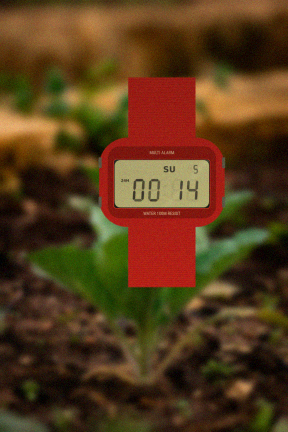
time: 0:14
